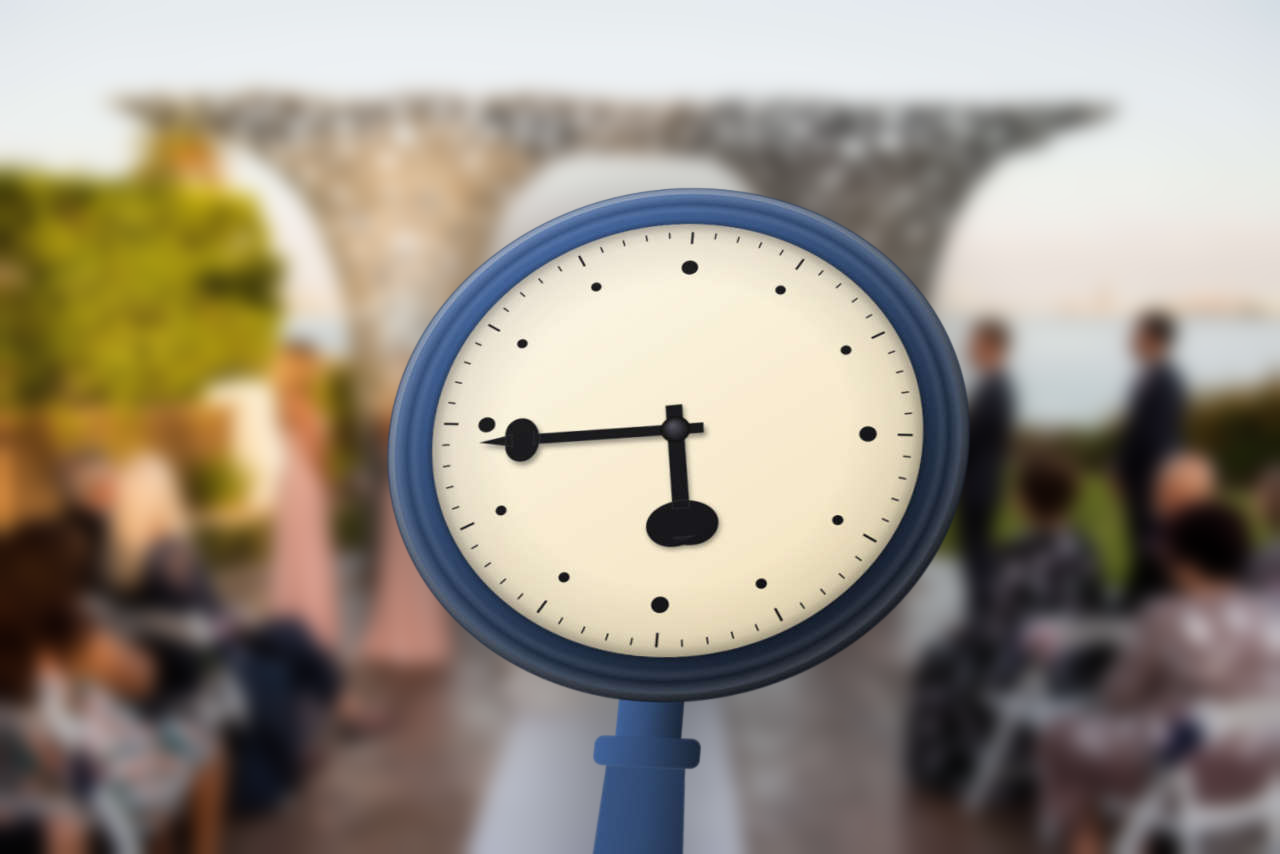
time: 5:44
